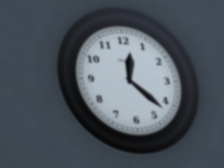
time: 12:22
